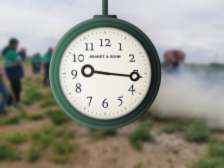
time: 9:16
